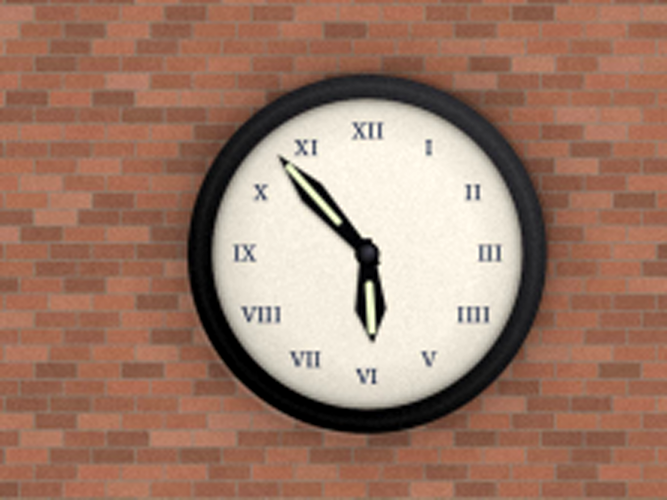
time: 5:53
